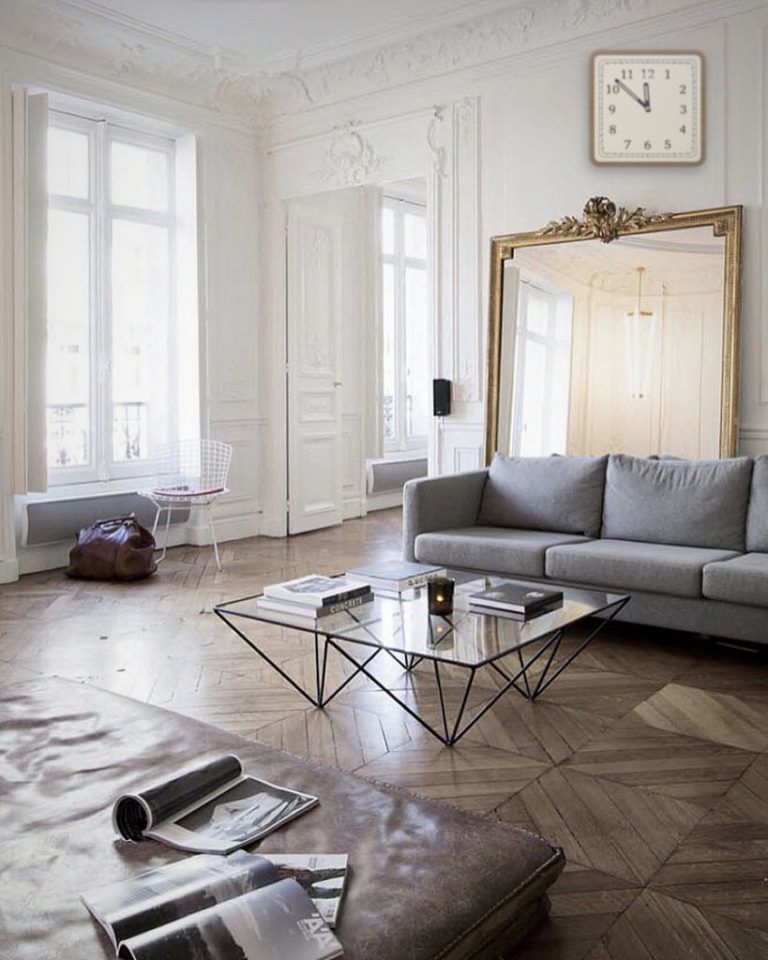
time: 11:52
